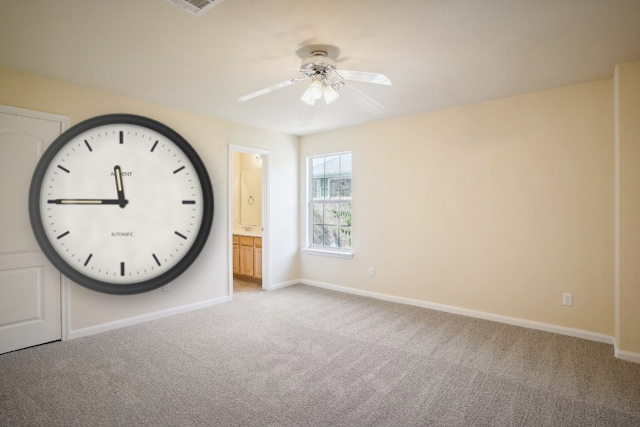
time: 11:45
